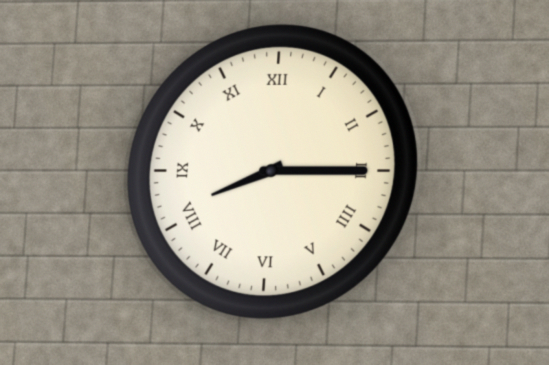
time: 8:15
